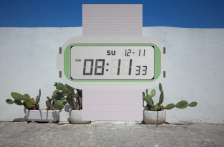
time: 8:11:33
